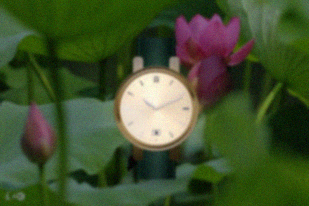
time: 10:11
